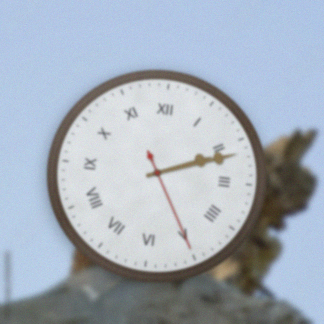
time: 2:11:25
